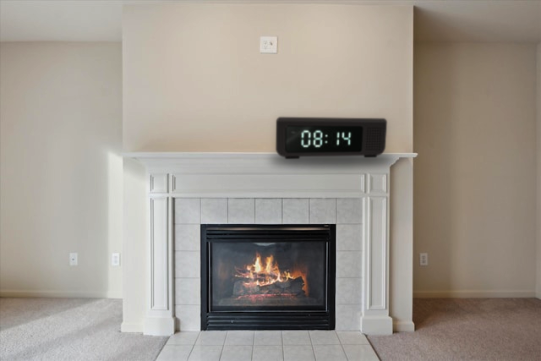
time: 8:14
